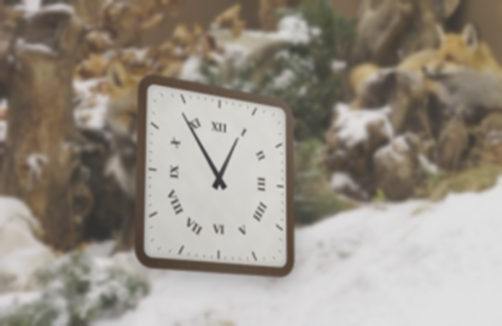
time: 12:54
